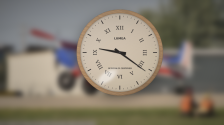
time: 9:21
